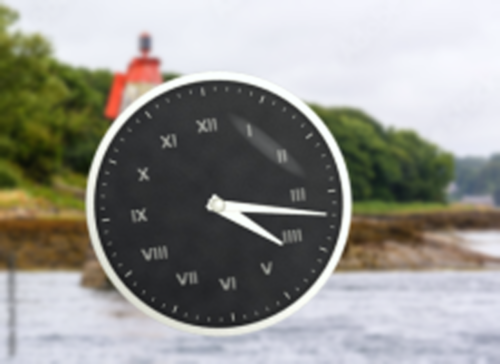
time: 4:17
